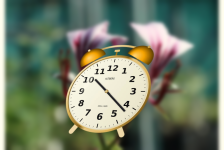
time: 10:22
